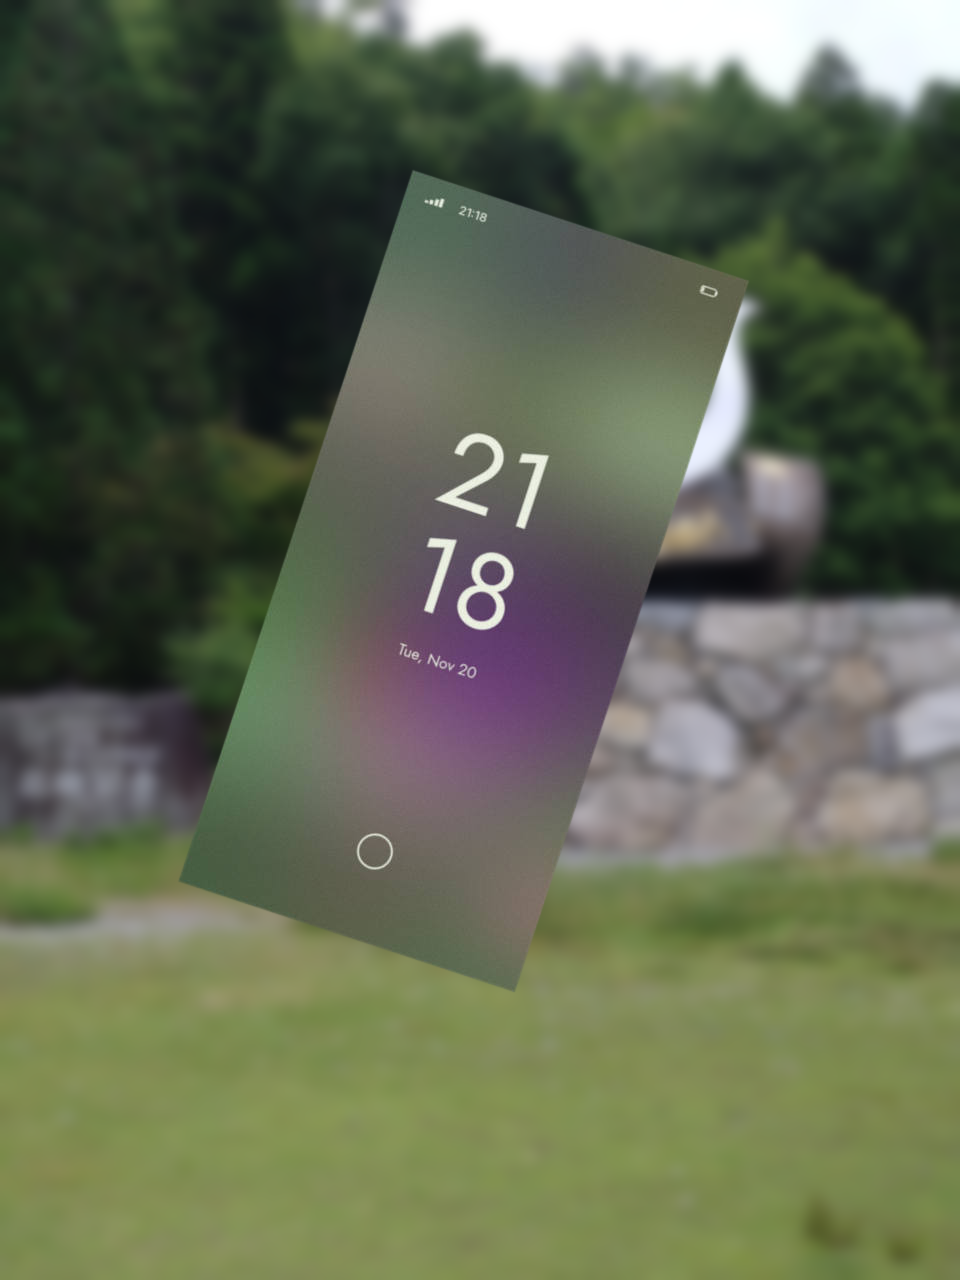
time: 21:18
